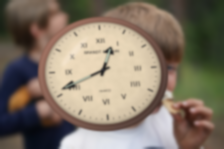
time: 12:41
